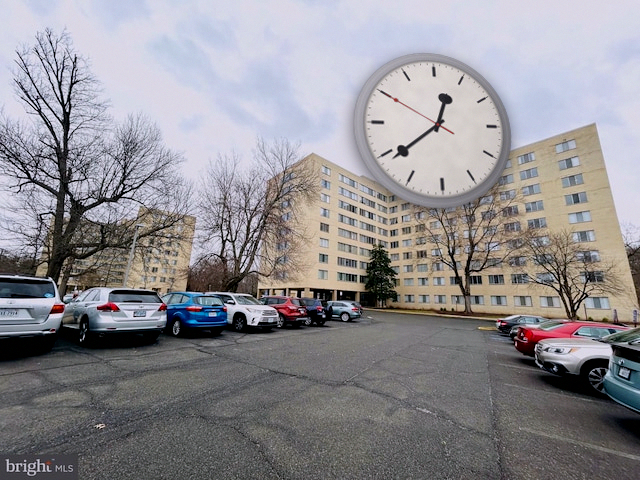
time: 12:38:50
